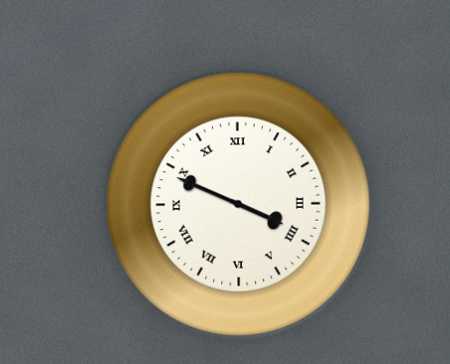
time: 3:49
